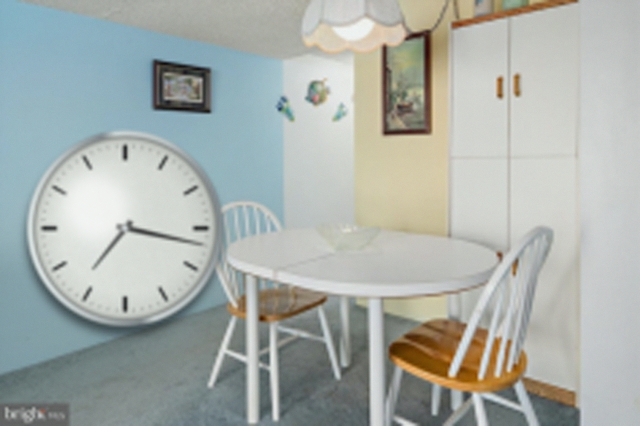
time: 7:17
